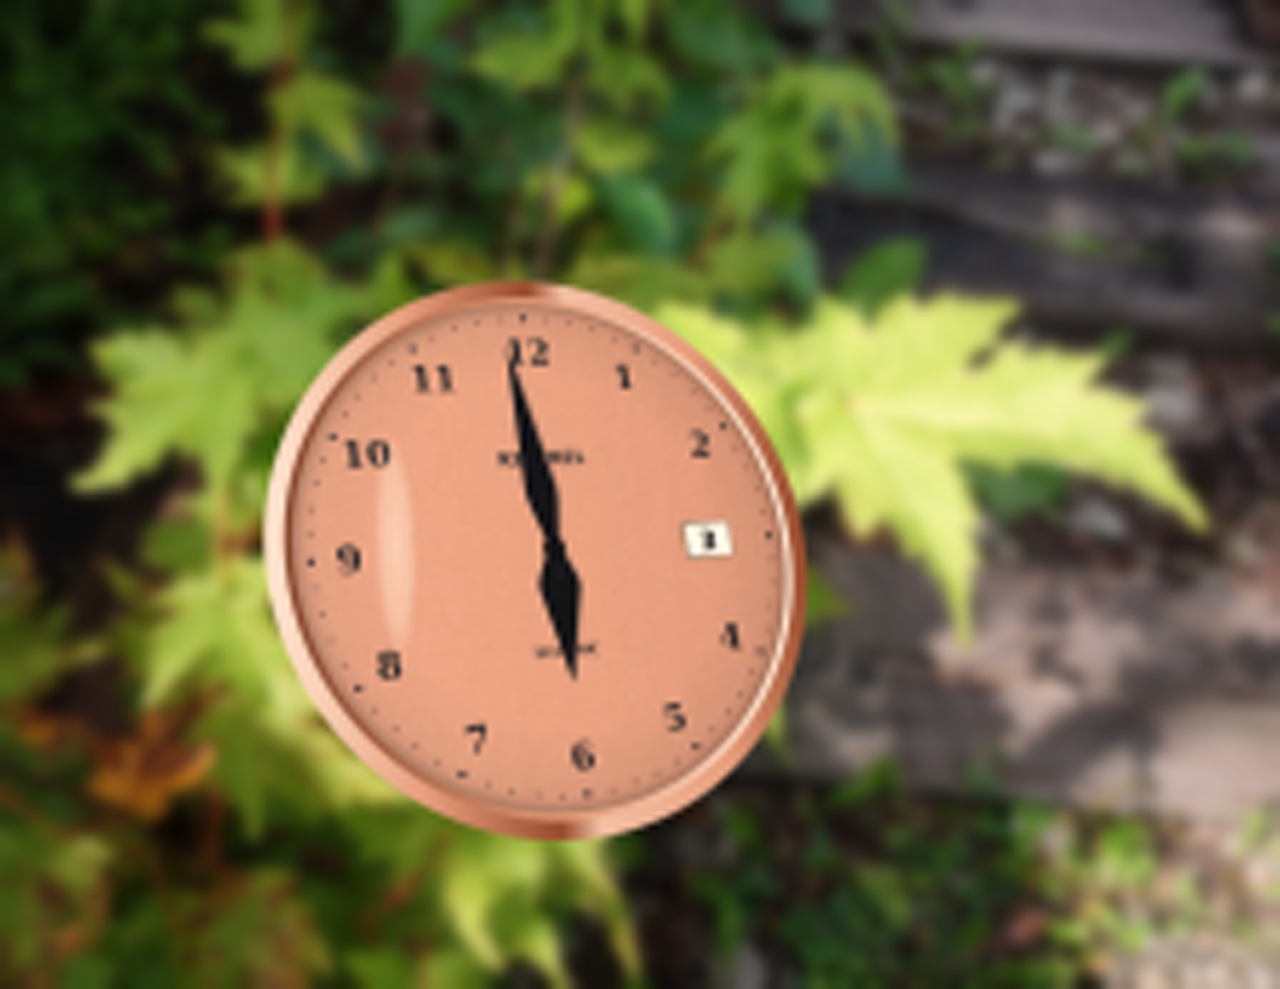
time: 5:59
